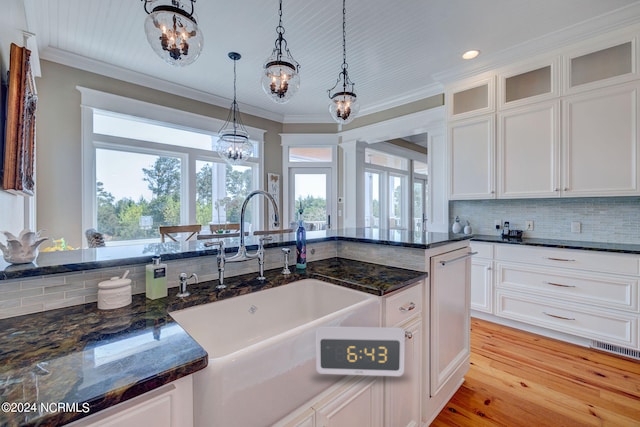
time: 6:43
